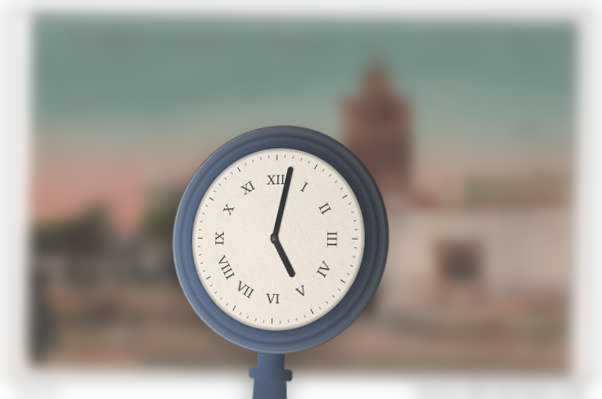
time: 5:02
